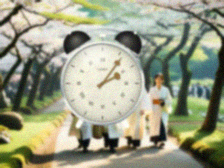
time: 2:06
